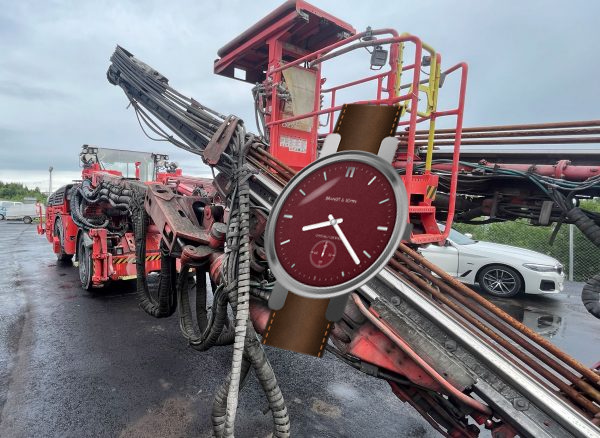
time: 8:22
